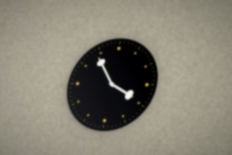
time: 3:54
